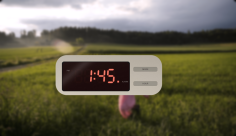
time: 1:45
